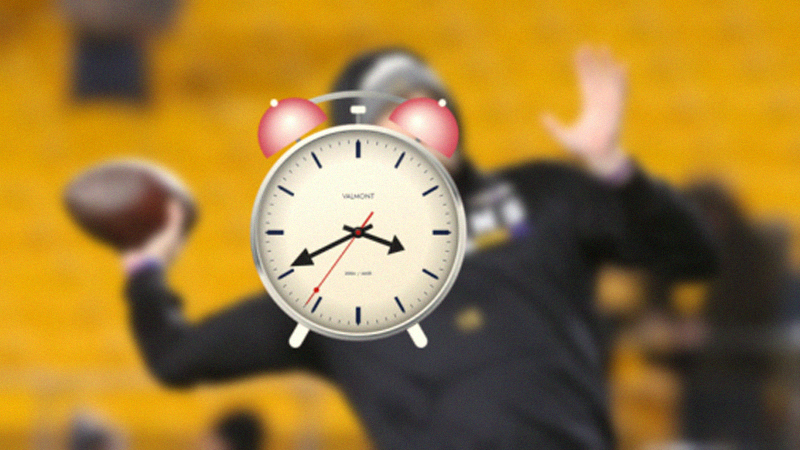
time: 3:40:36
